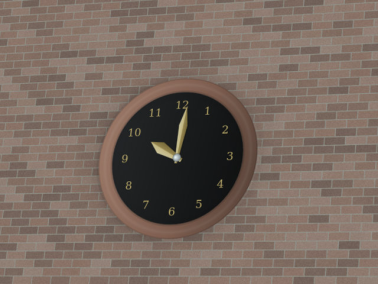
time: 10:01
